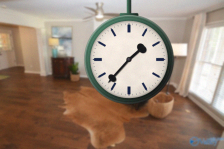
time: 1:37
